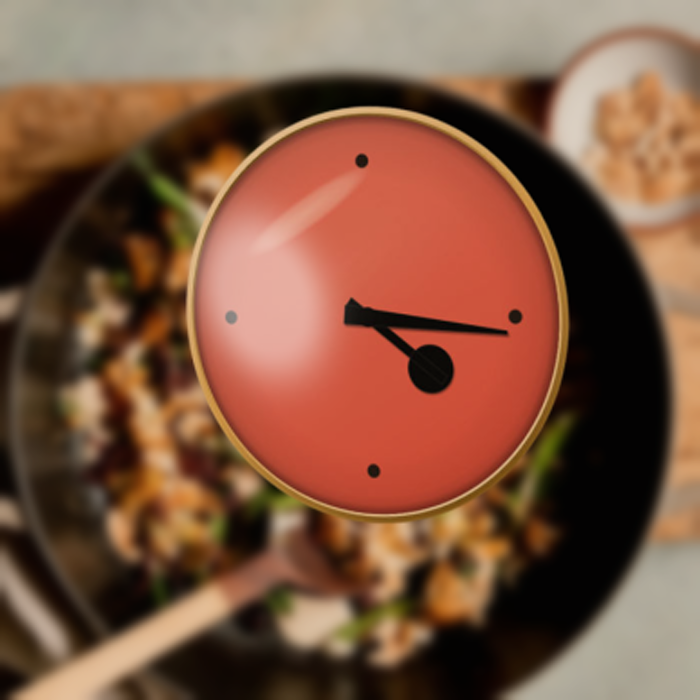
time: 4:16
